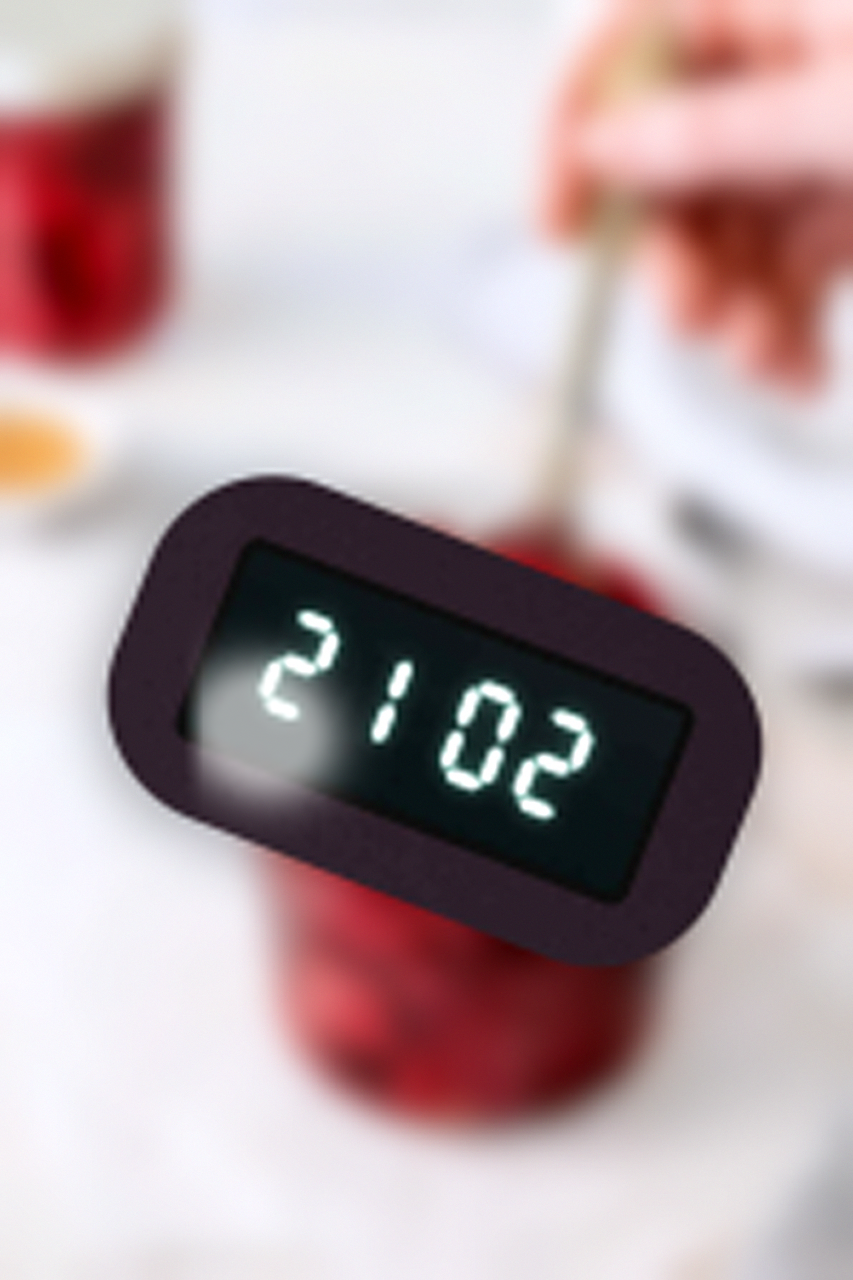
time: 21:02
